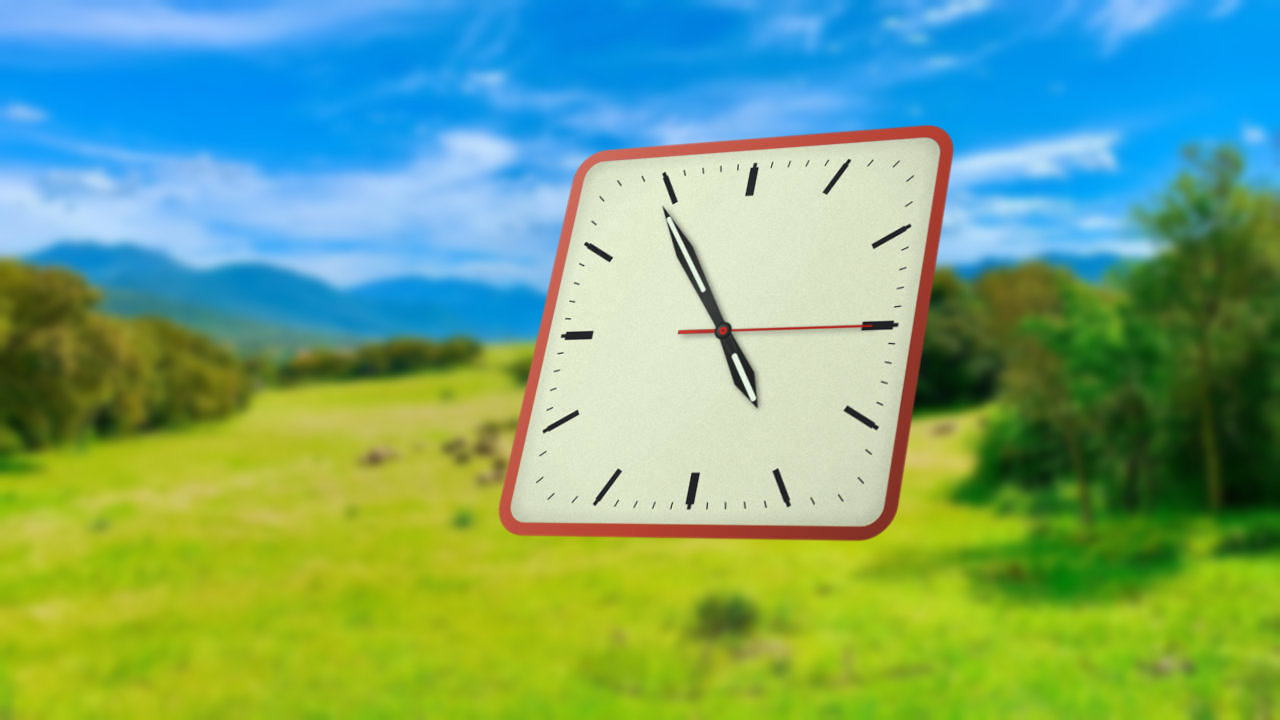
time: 4:54:15
